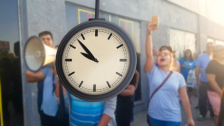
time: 9:53
